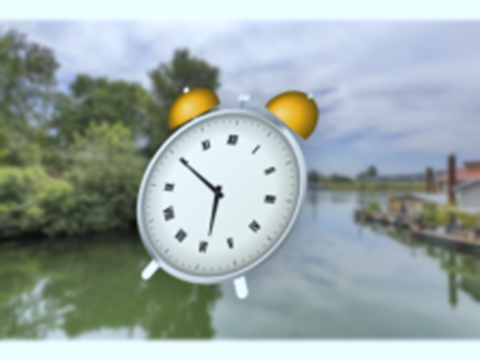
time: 5:50
